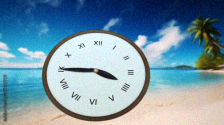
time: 3:45
